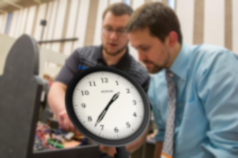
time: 1:37
